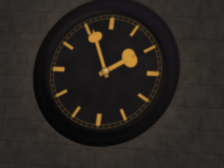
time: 1:56
